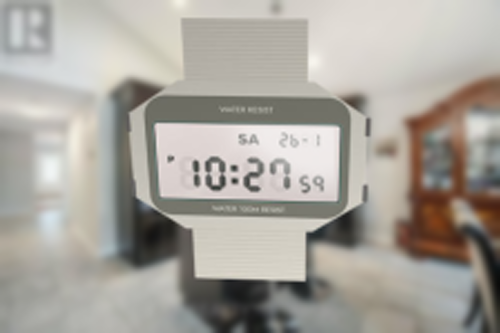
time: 10:27:59
